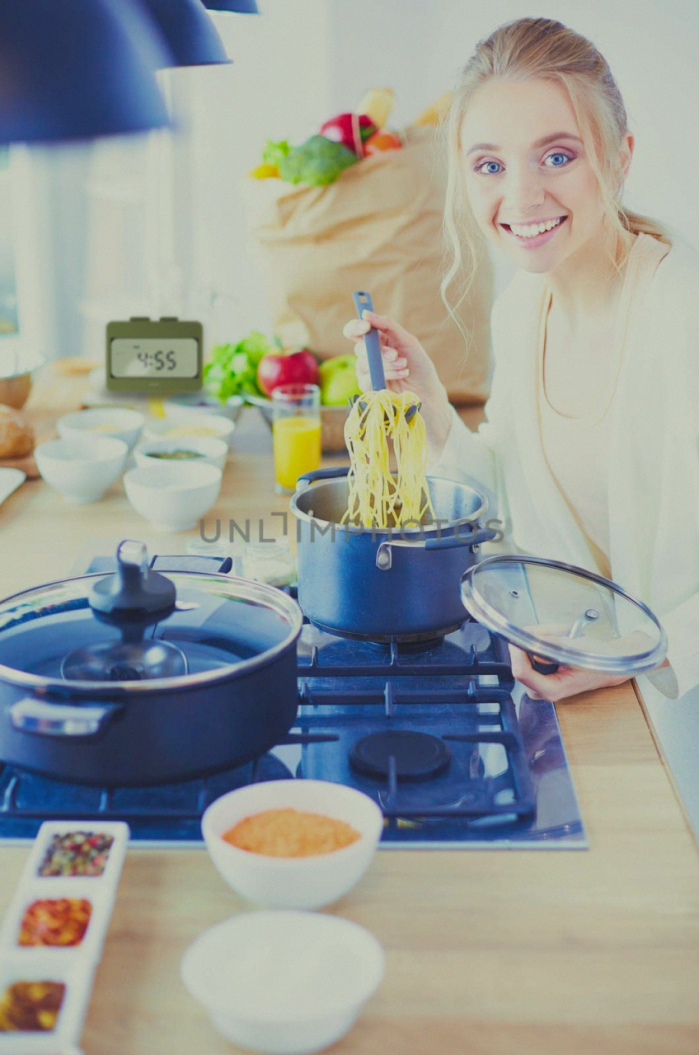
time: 4:55
